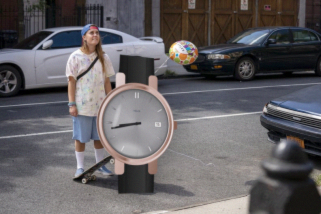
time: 8:43
